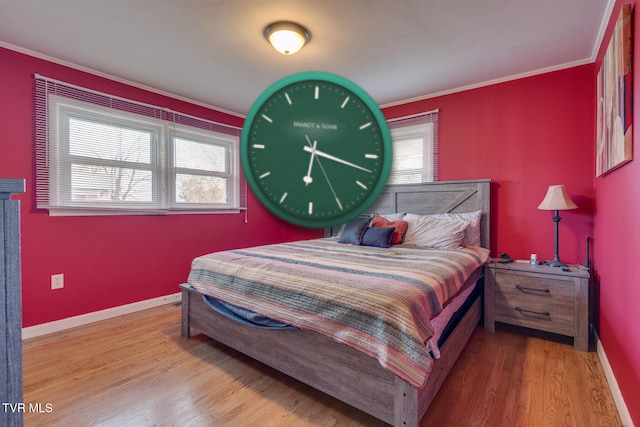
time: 6:17:25
